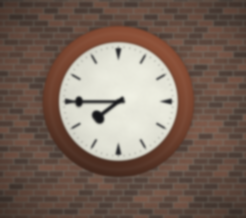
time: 7:45
